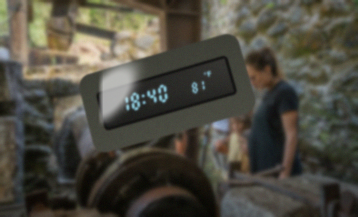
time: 18:40
